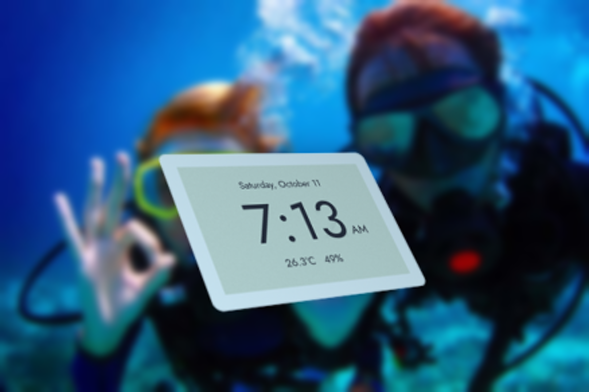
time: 7:13
